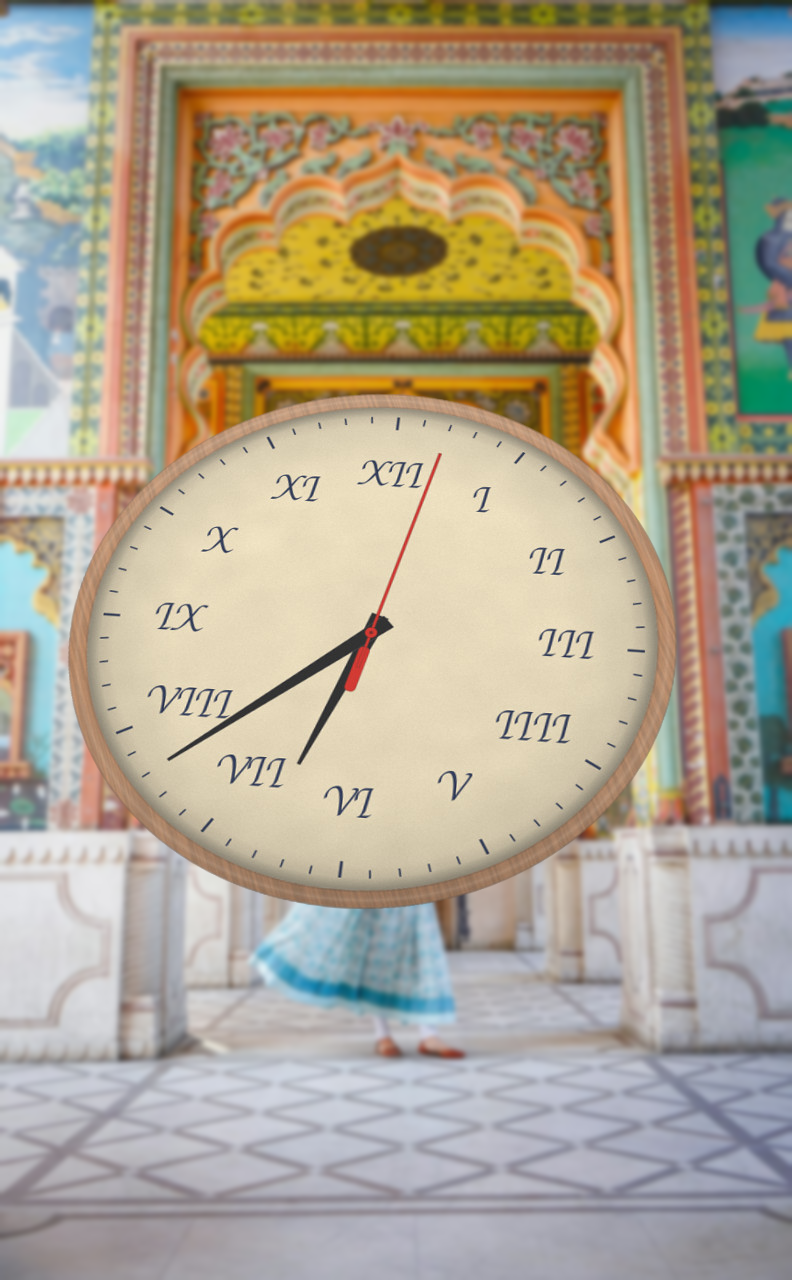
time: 6:38:02
